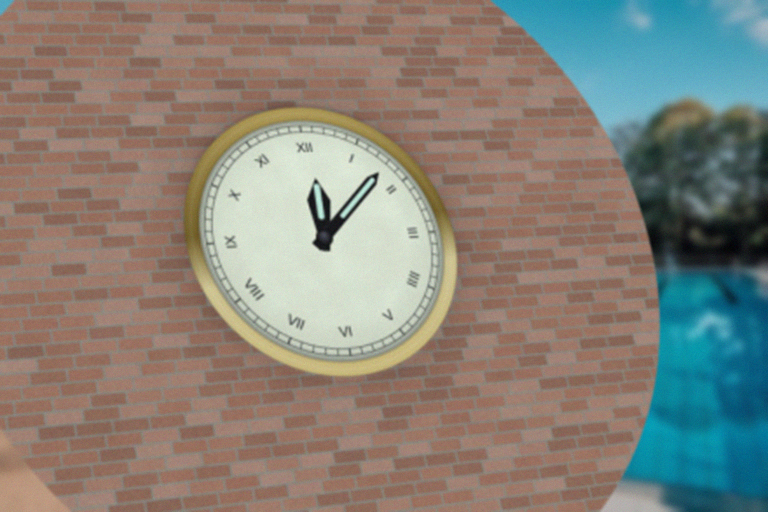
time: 12:08
